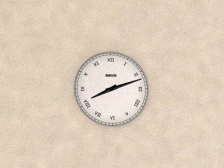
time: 8:12
